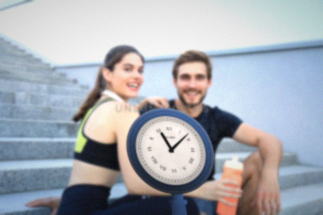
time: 11:08
